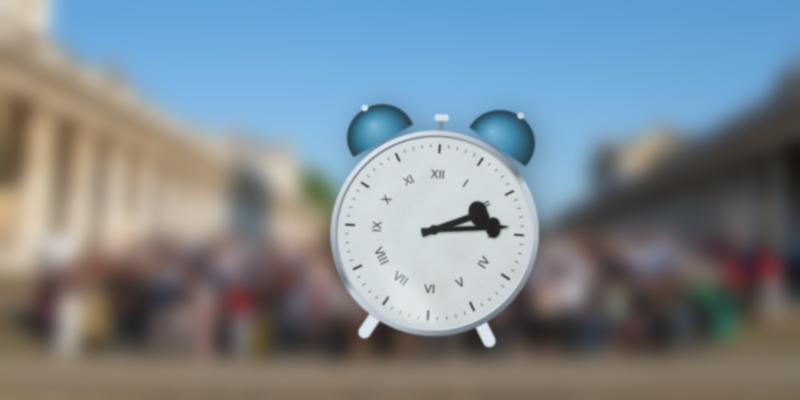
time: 2:14
